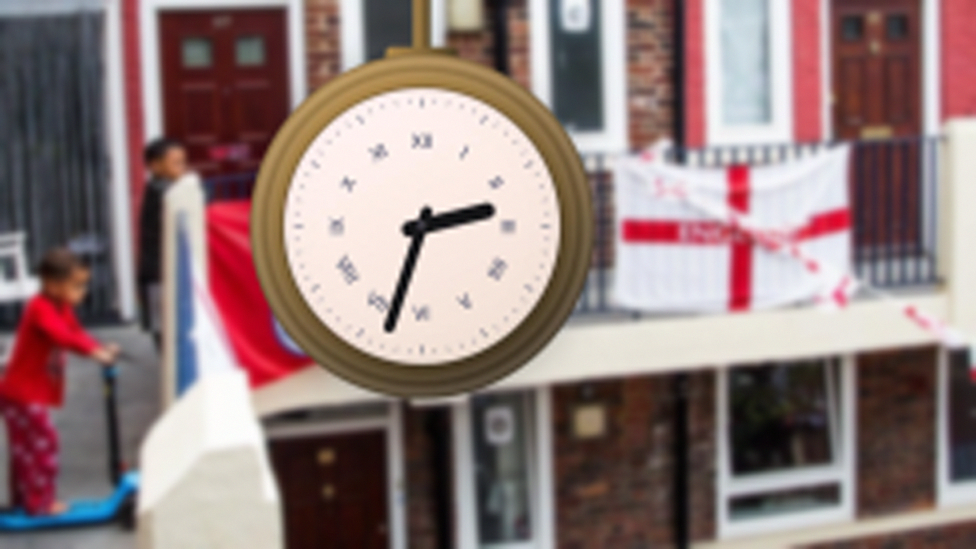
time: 2:33
